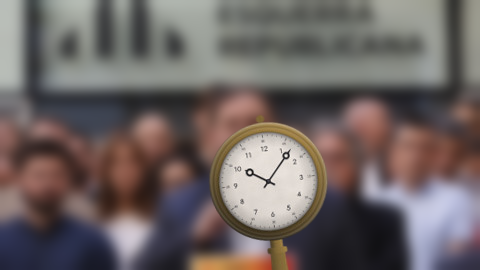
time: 10:07
